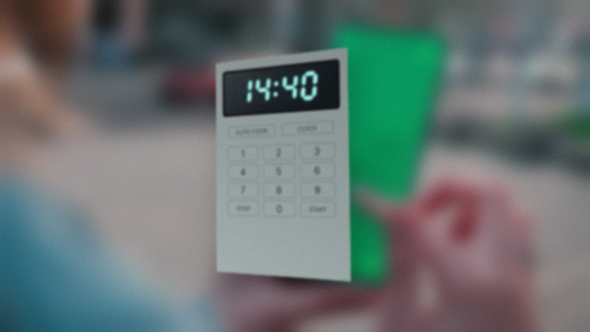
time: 14:40
